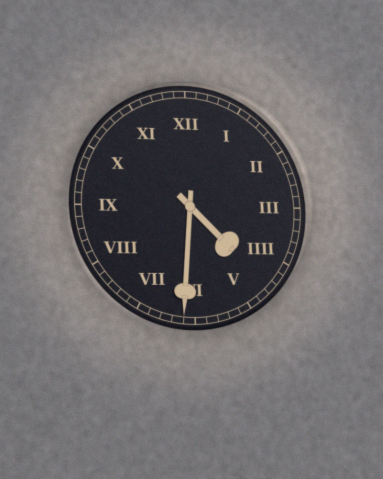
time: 4:31
